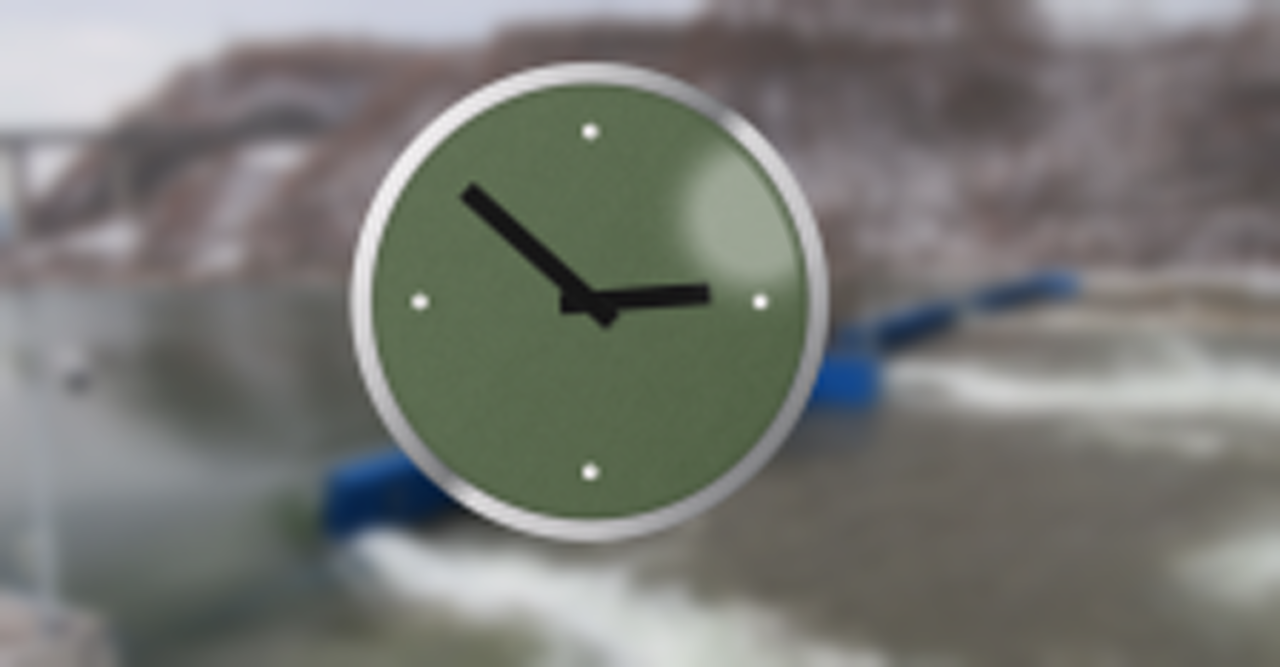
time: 2:52
